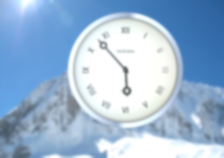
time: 5:53
